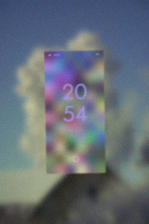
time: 20:54
